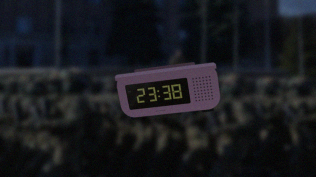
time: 23:38
